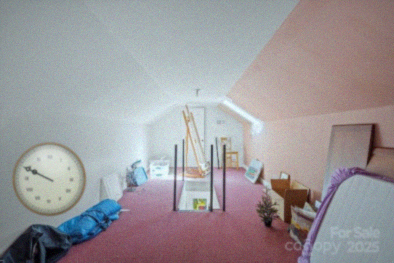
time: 9:49
